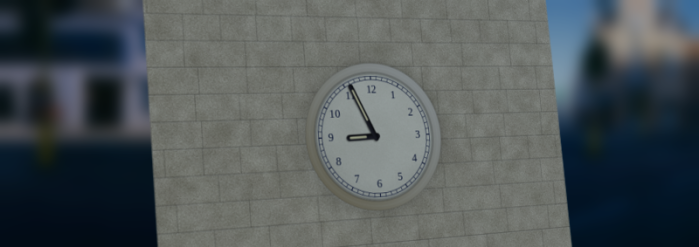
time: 8:56
